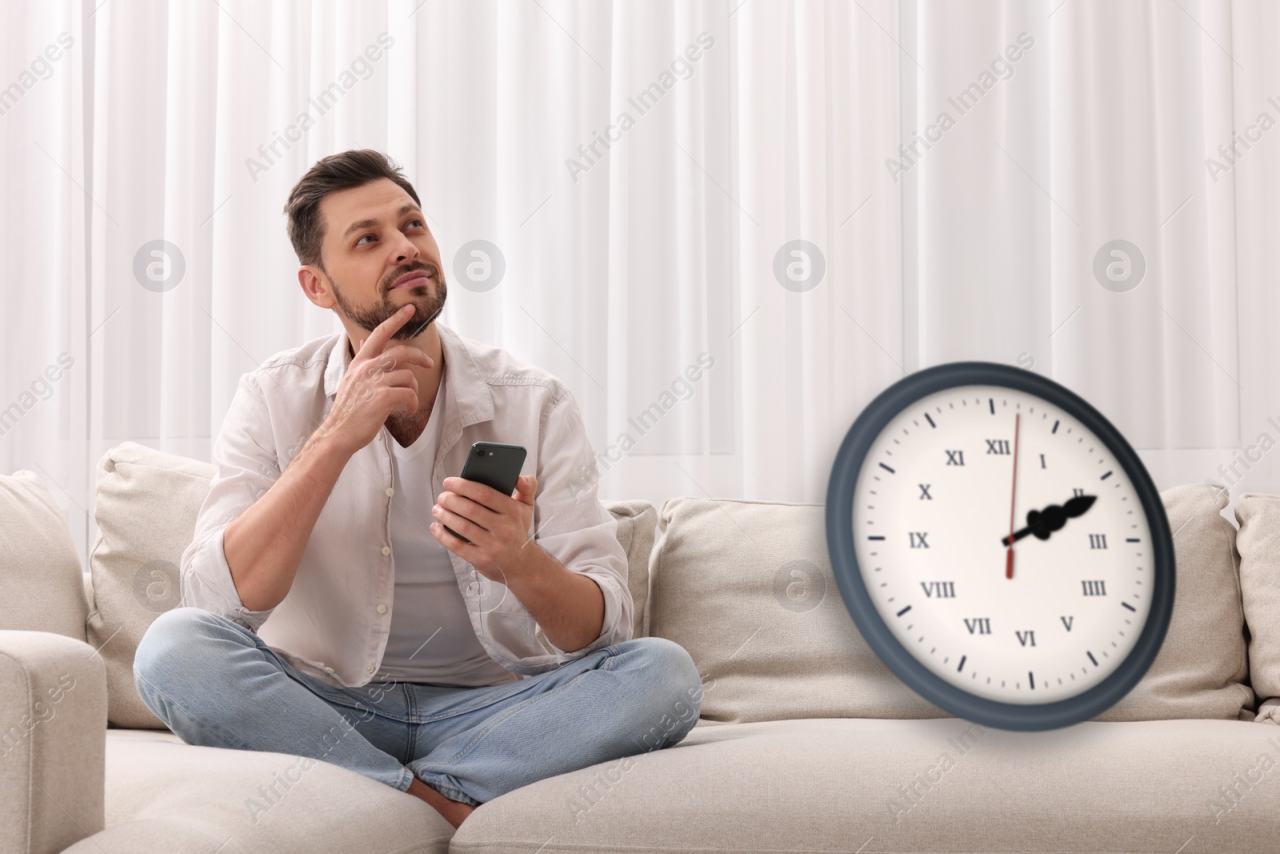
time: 2:11:02
